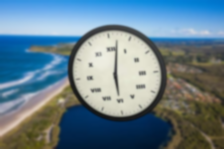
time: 6:02
